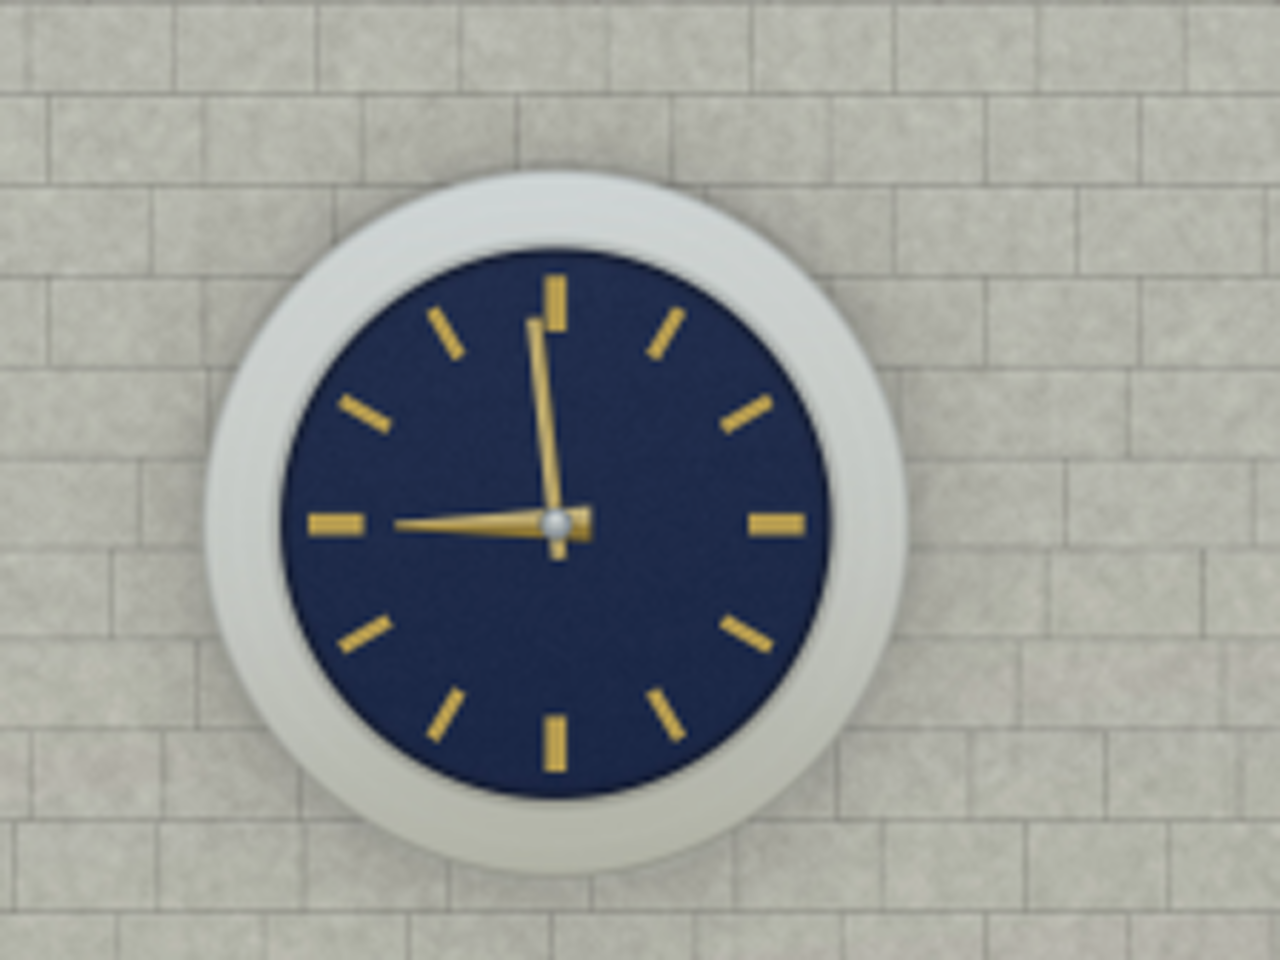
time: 8:59
